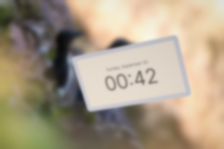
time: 0:42
